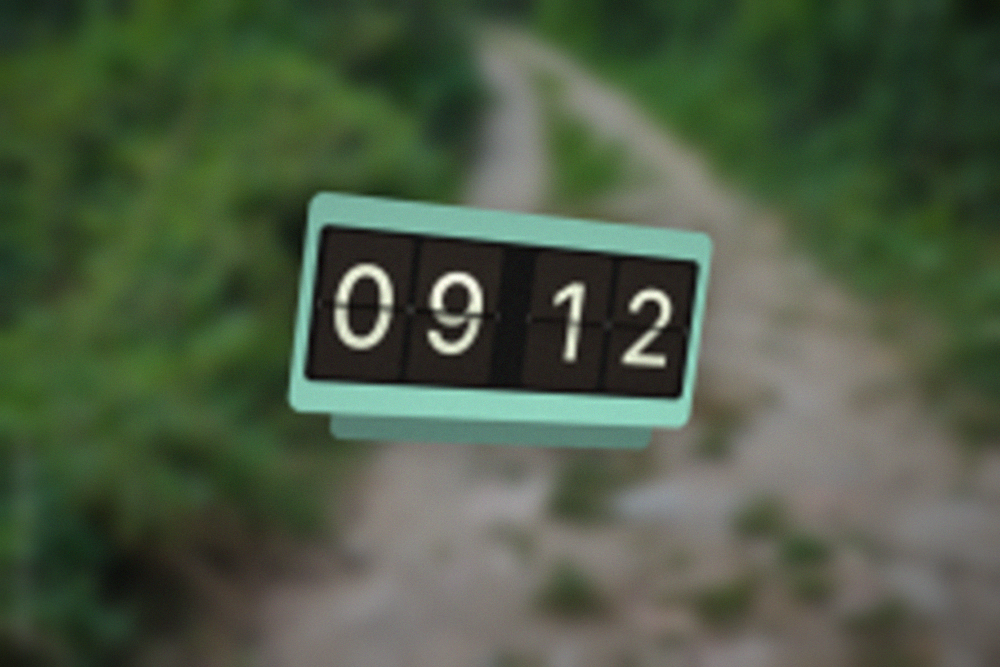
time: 9:12
